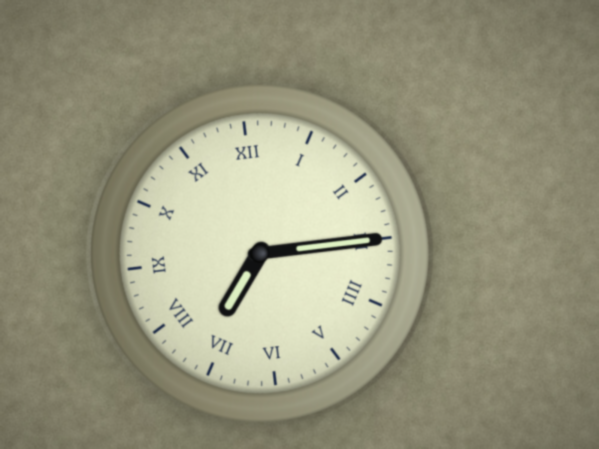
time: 7:15
